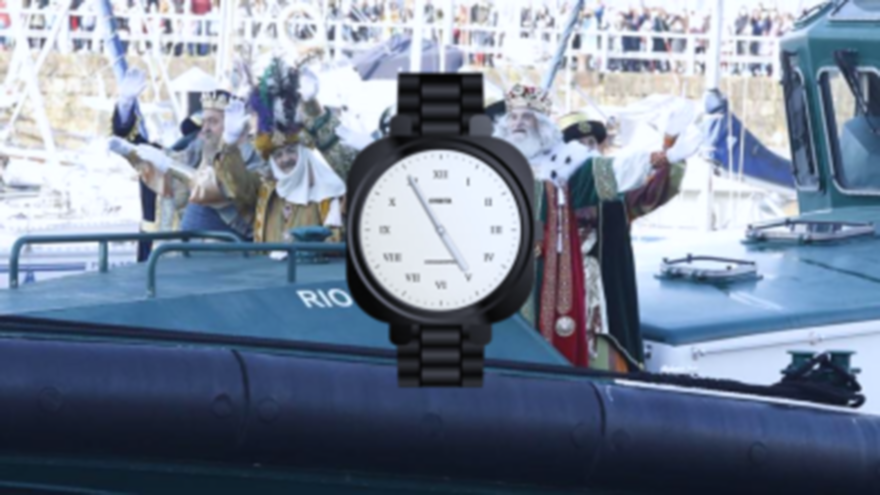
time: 4:55
